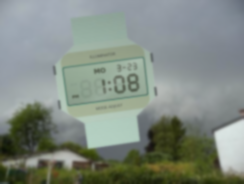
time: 1:08
